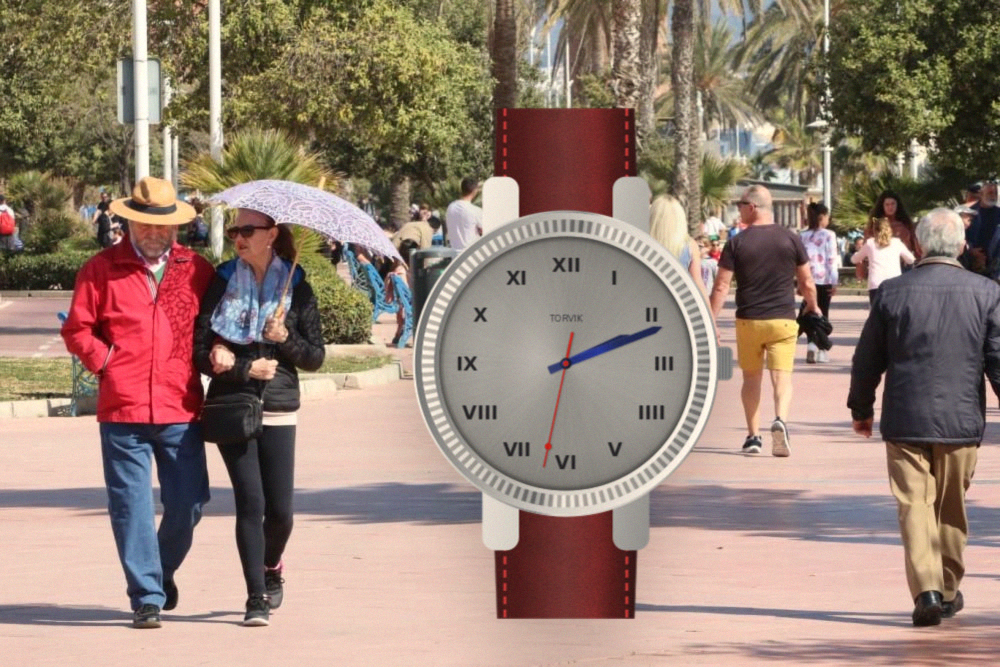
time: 2:11:32
